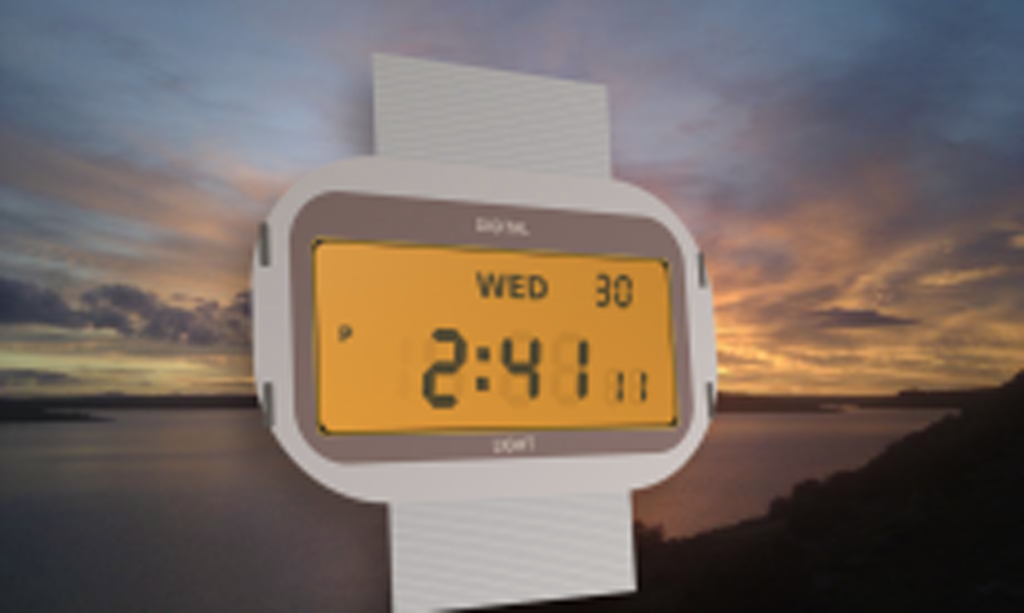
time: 2:41:11
